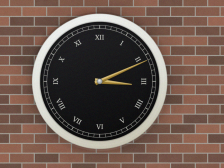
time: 3:11
